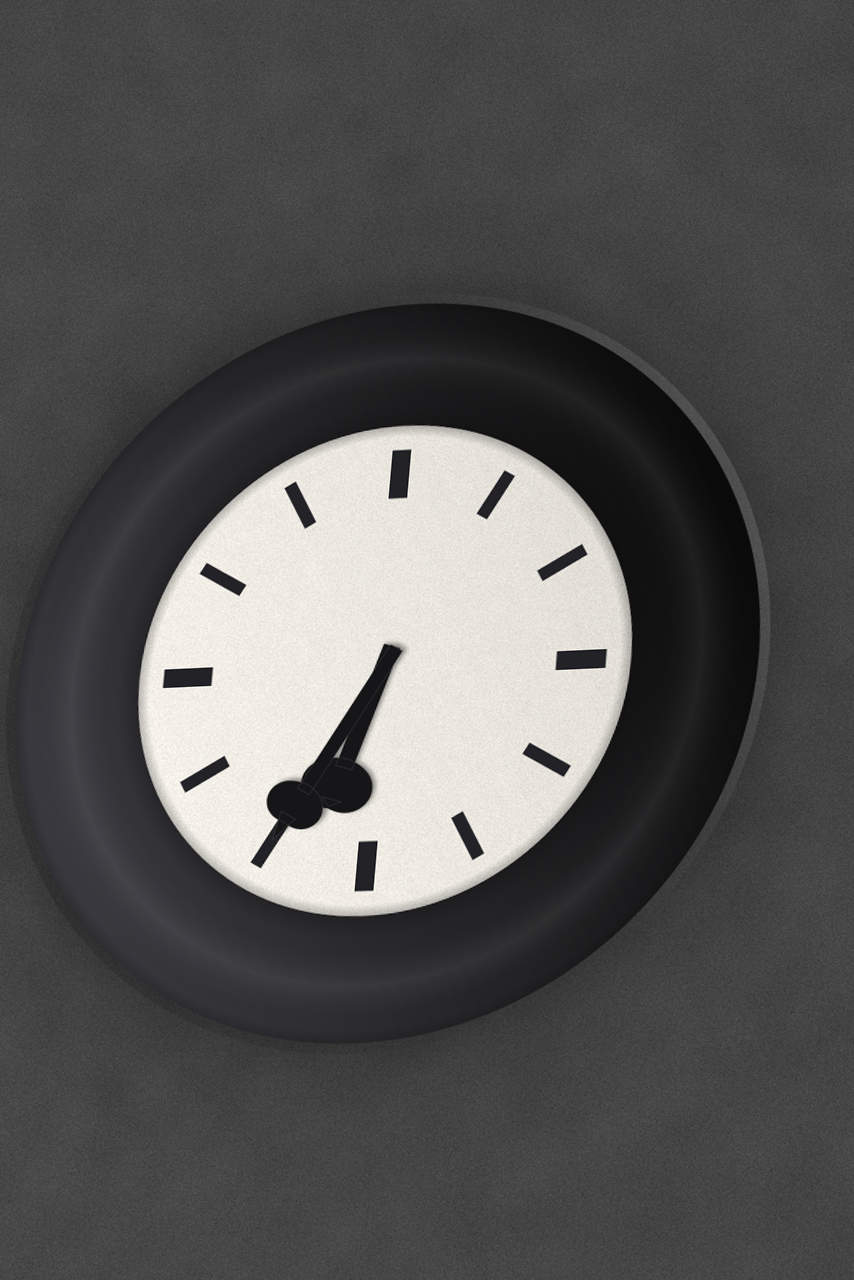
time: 6:35
